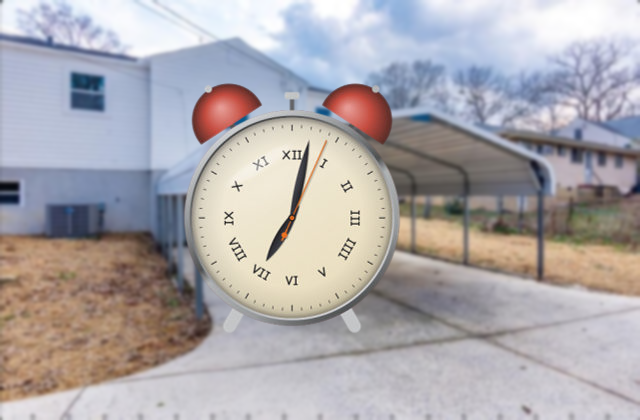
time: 7:02:04
